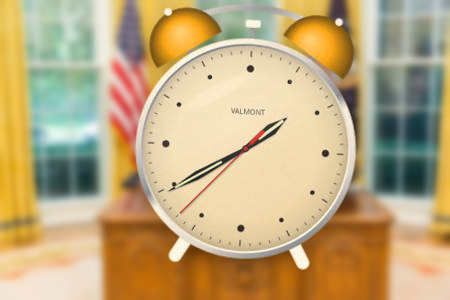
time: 1:39:37
